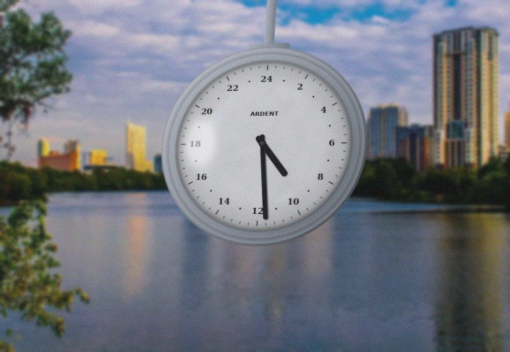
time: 9:29
